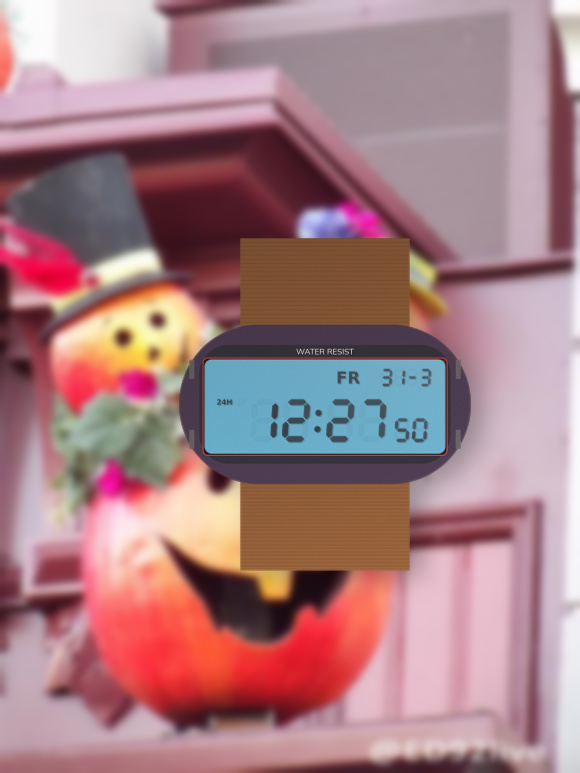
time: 12:27:50
